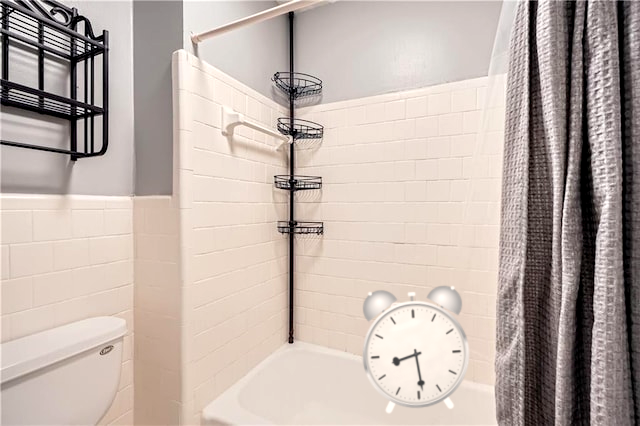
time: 8:29
